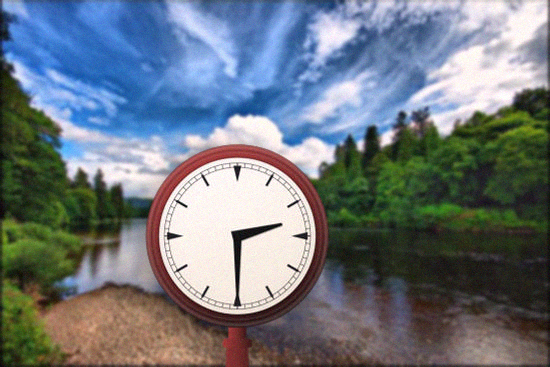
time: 2:30
